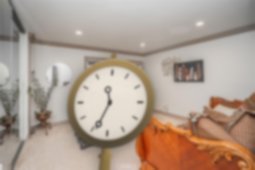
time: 11:34
